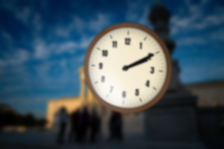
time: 2:10
